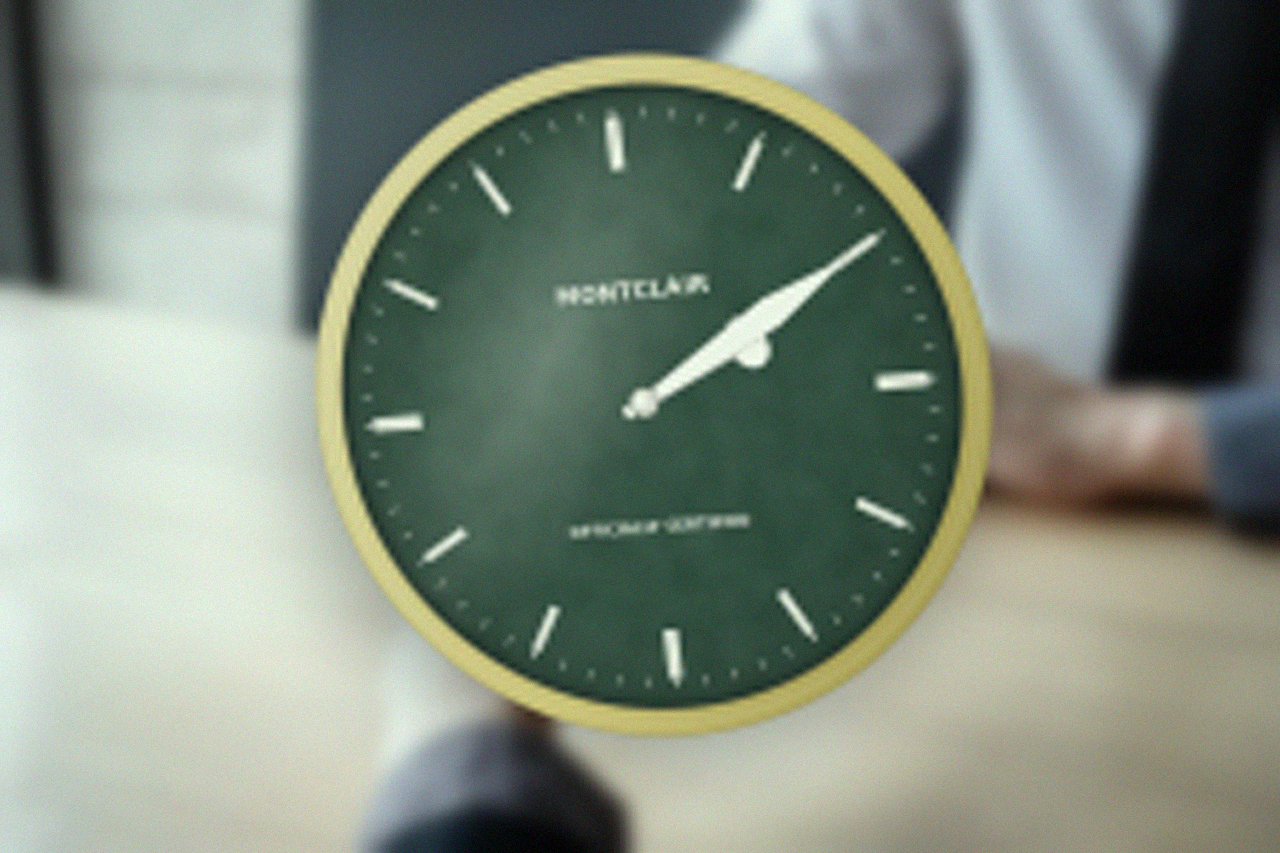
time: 2:10
